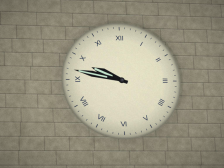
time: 9:47
